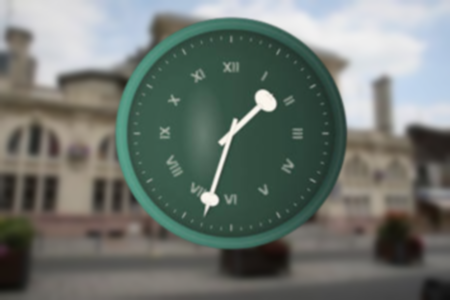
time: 1:33
